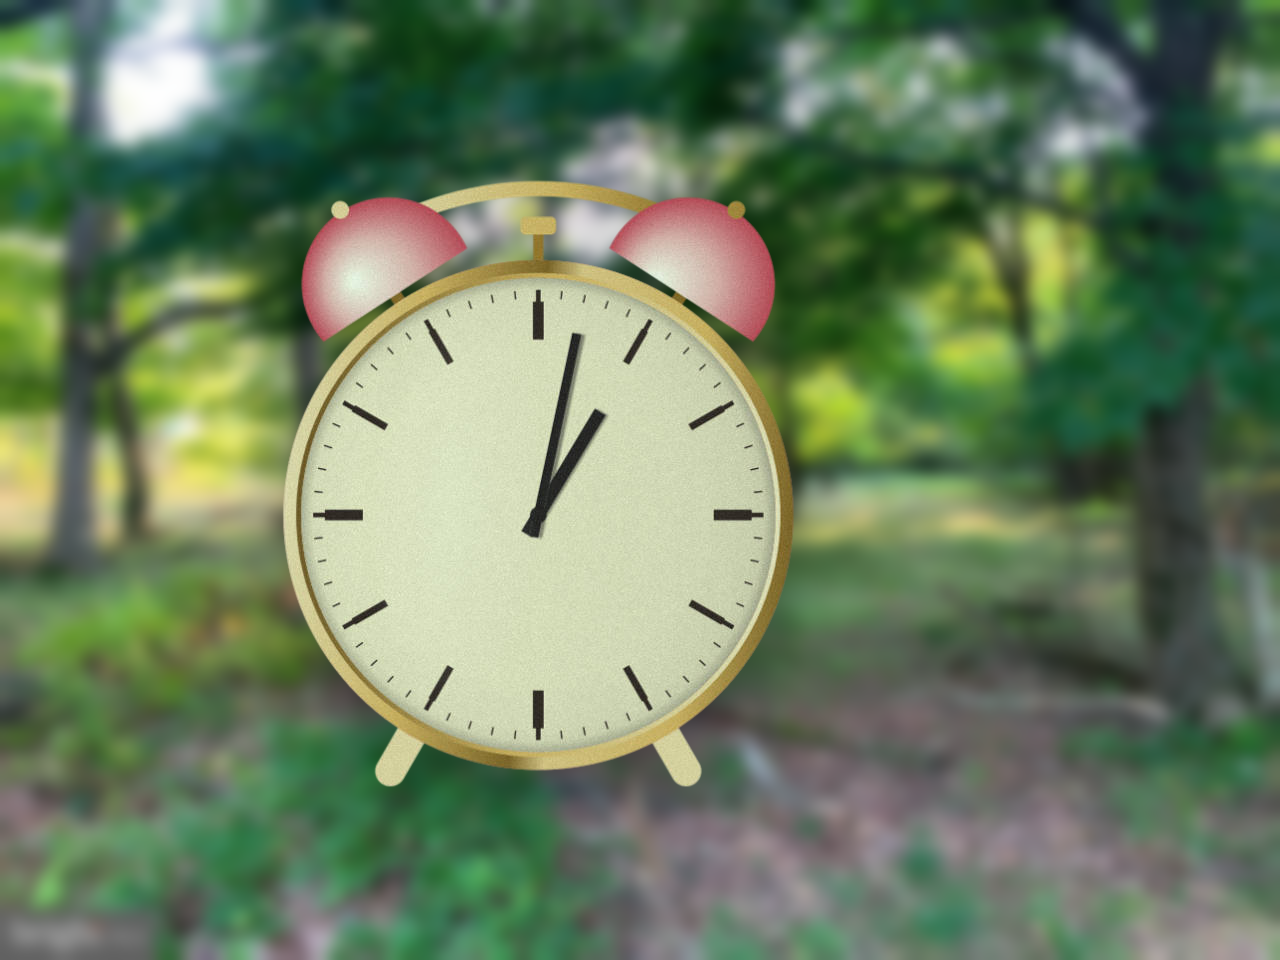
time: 1:02
